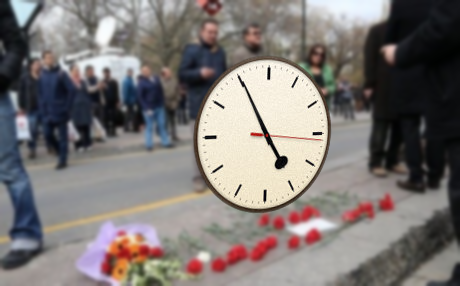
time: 4:55:16
